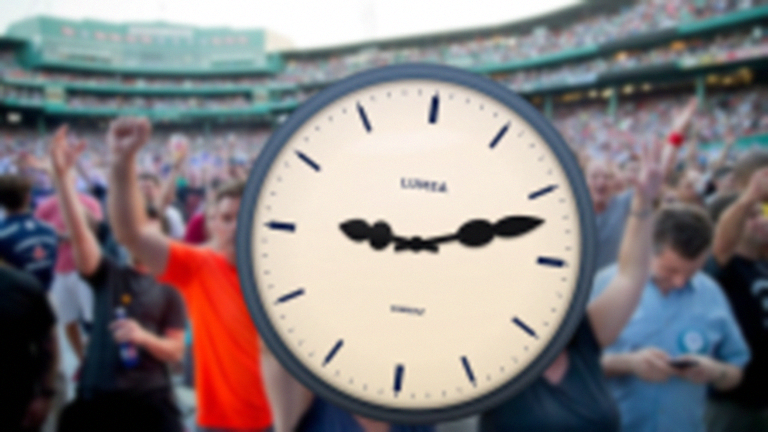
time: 9:12
